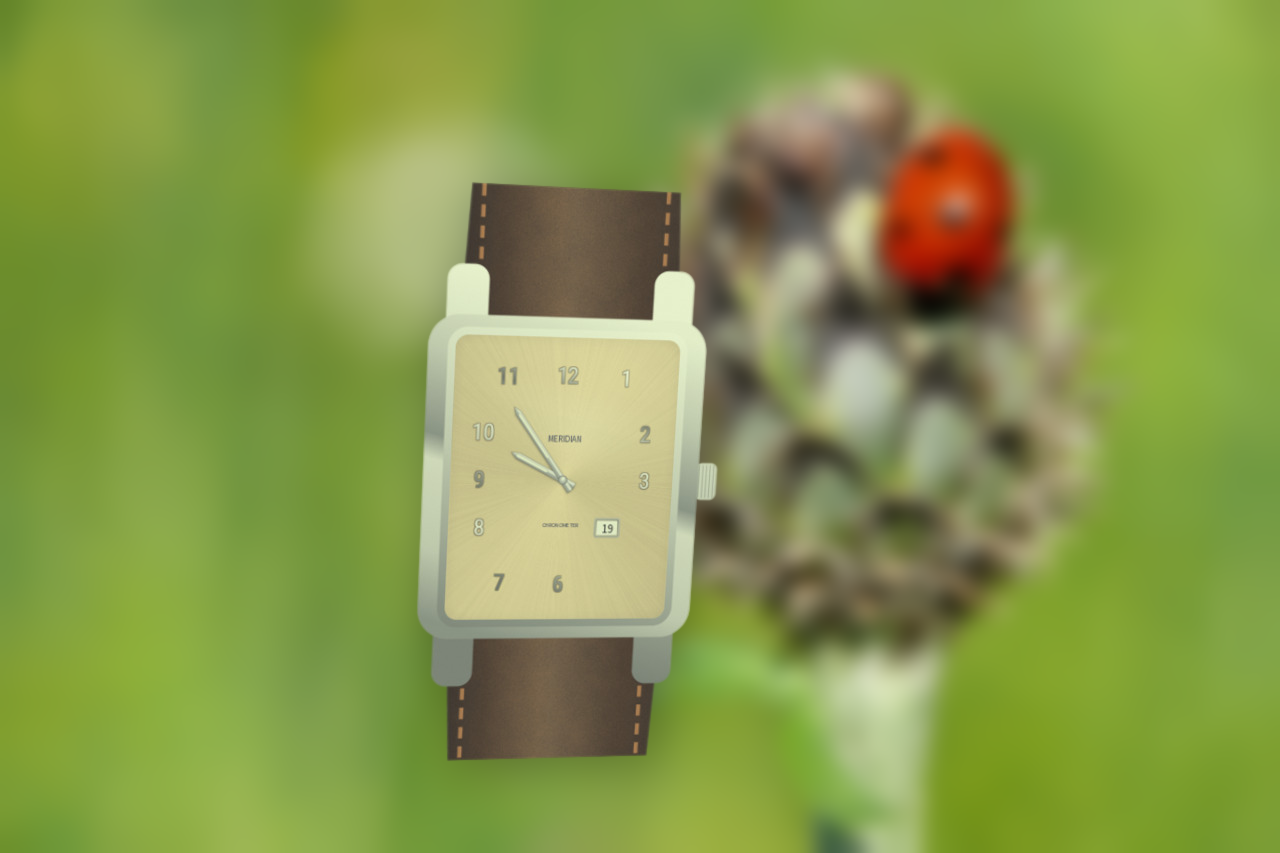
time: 9:54
